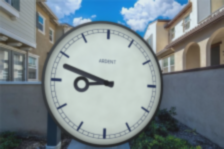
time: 8:48
